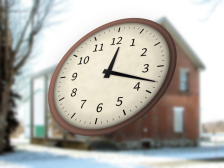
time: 12:18
